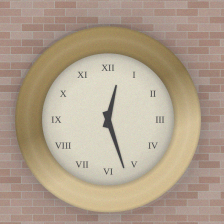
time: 12:27
